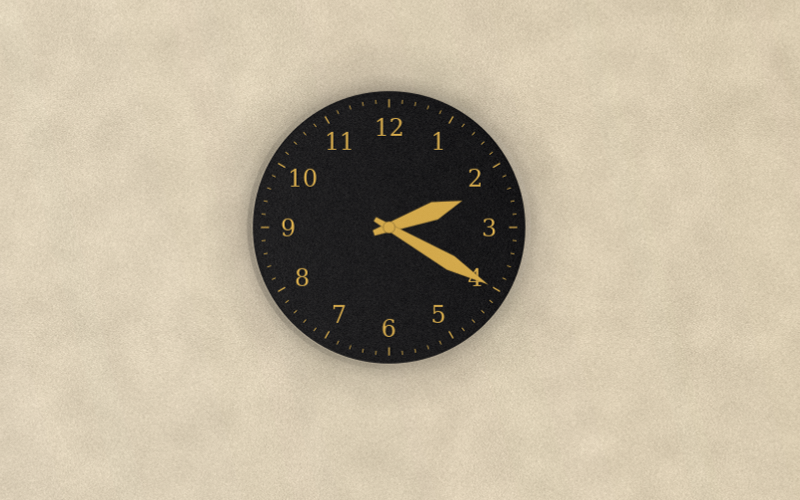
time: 2:20
